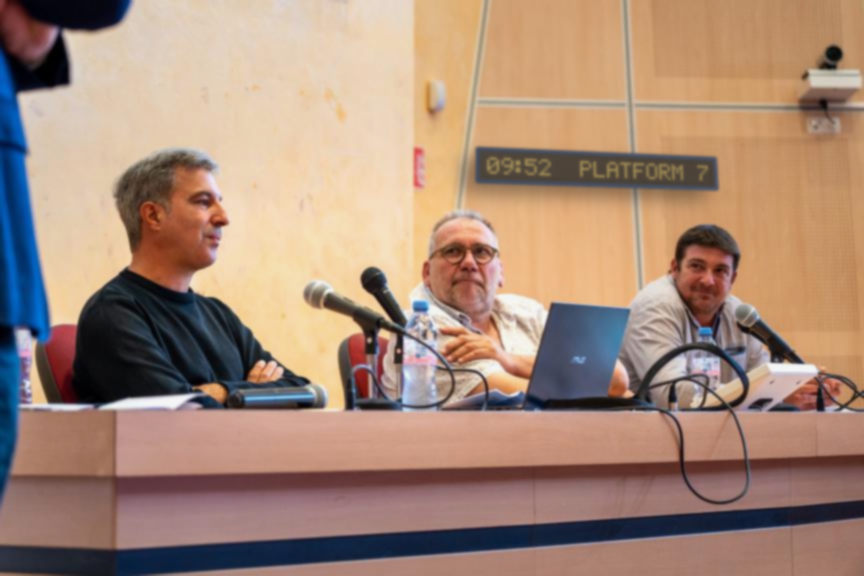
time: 9:52
